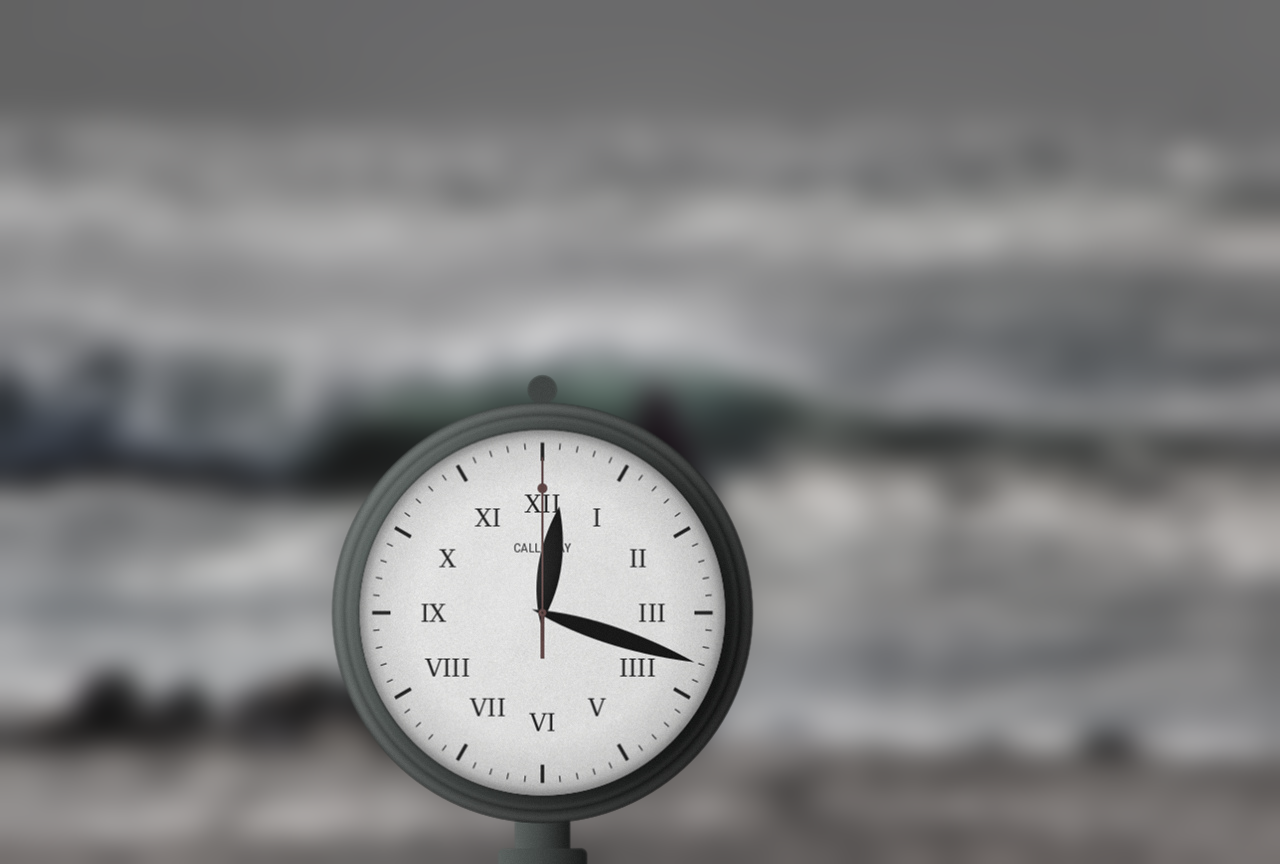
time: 12:18:00
